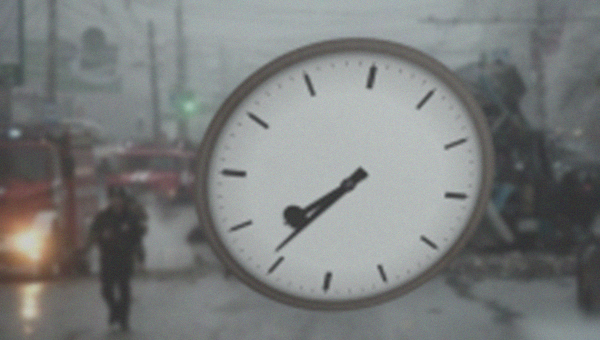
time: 7:36
